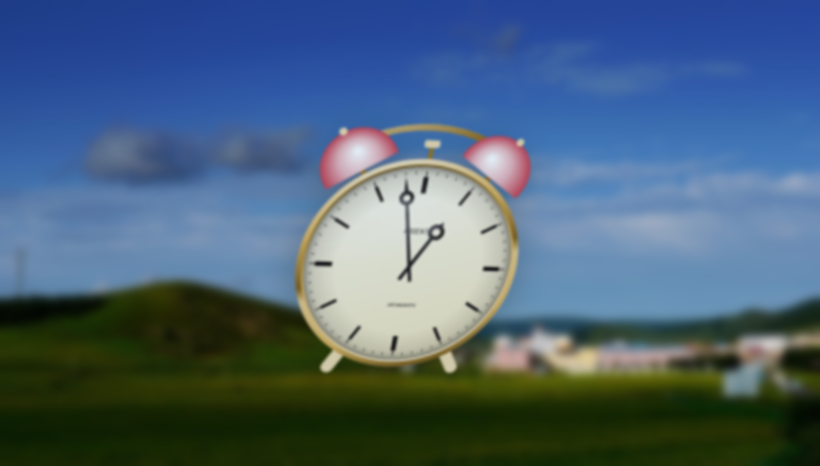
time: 12:58
